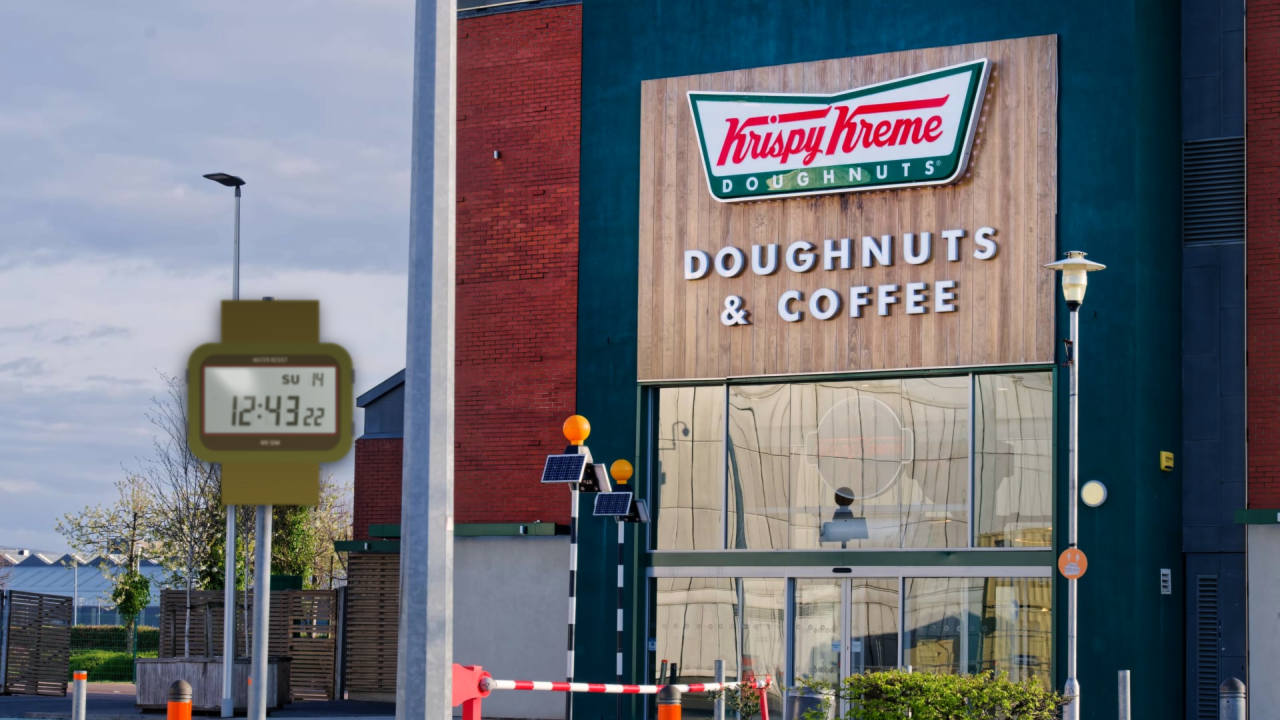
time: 12:43:22
